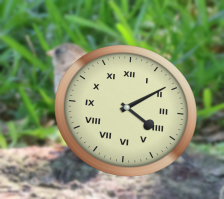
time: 4:09
